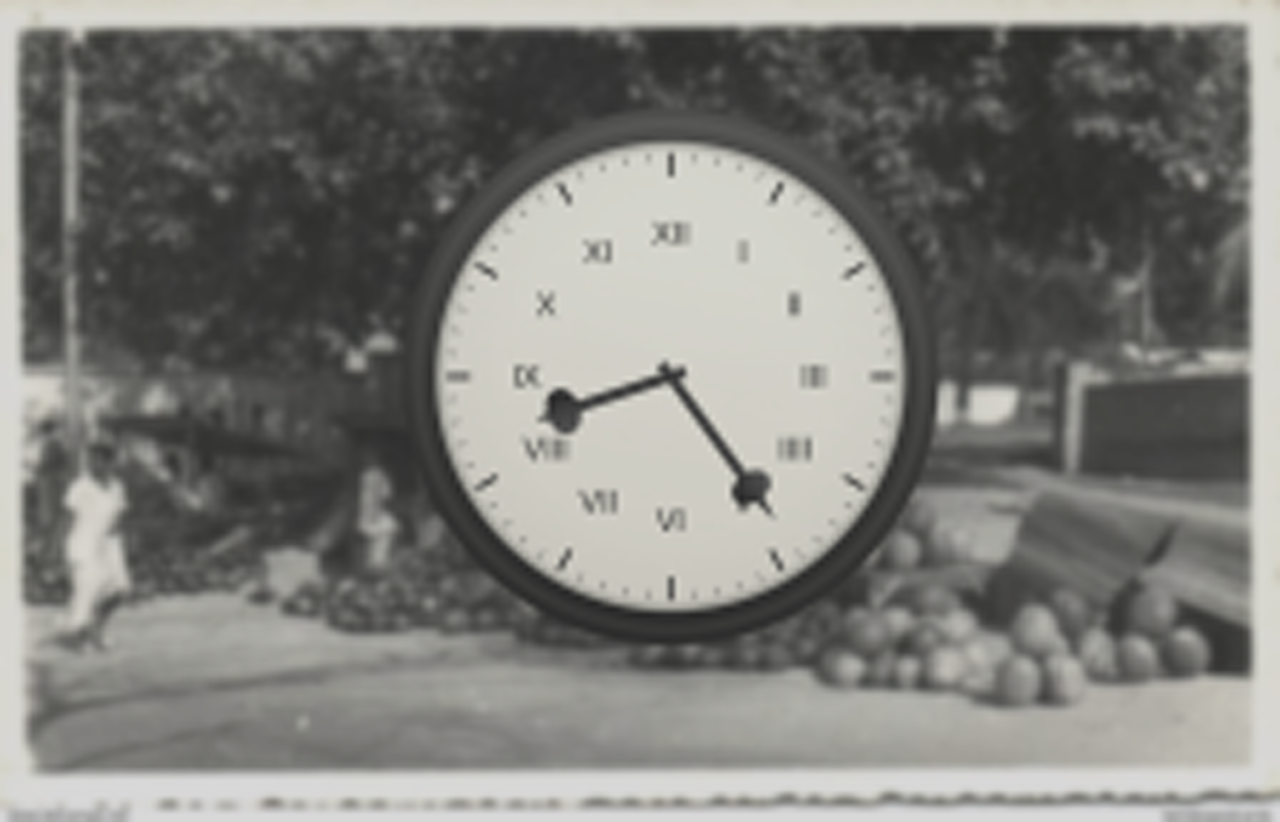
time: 8:24
